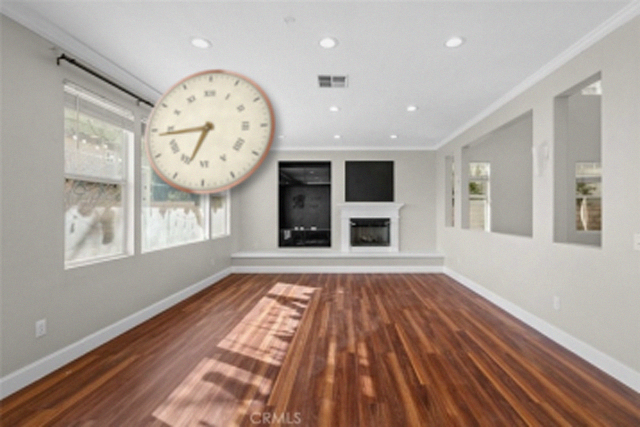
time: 6:44
